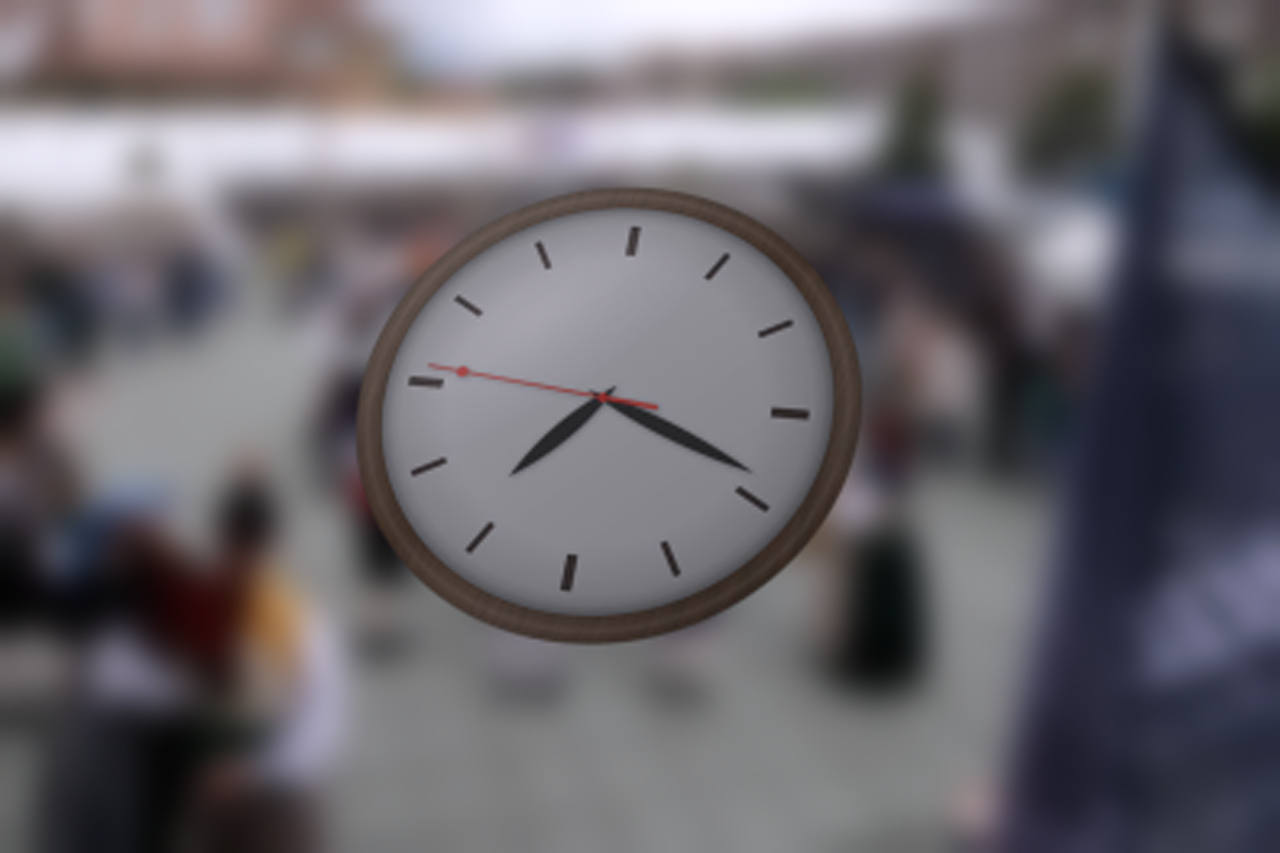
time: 7:18:46
